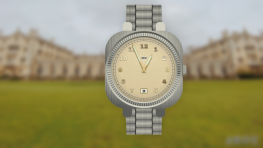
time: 12:56
